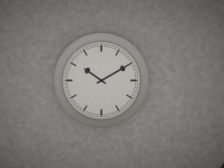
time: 10:10
